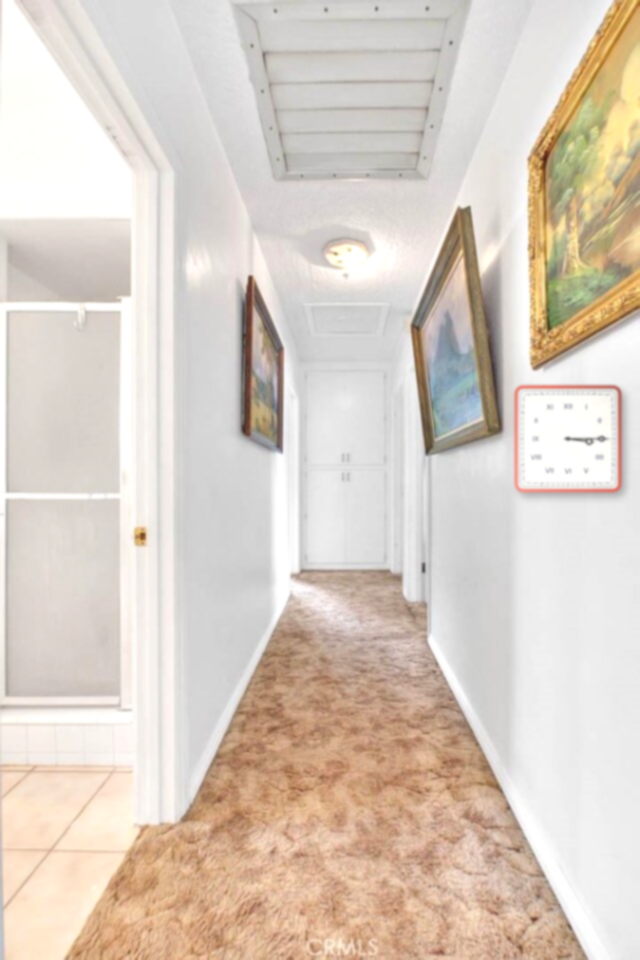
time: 3:15
